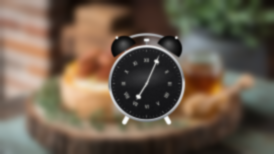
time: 7:04
